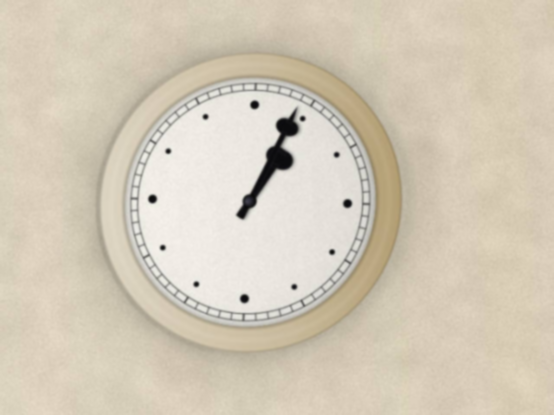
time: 1:04
